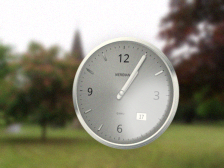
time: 1:05
